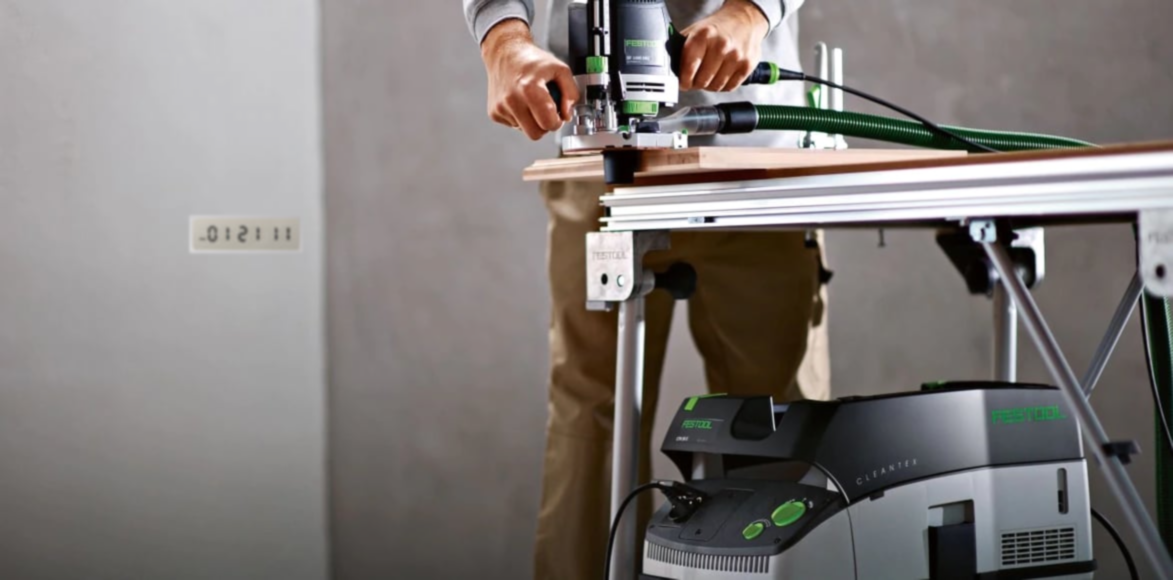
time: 1:21:11
